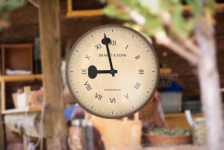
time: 8:58
